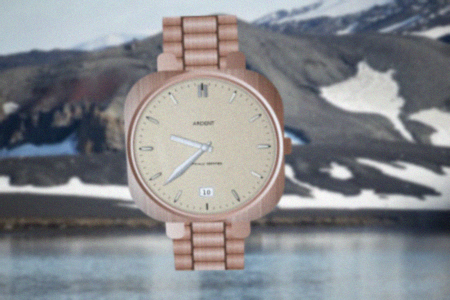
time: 9:38
